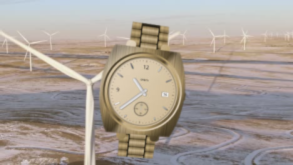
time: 10:38
